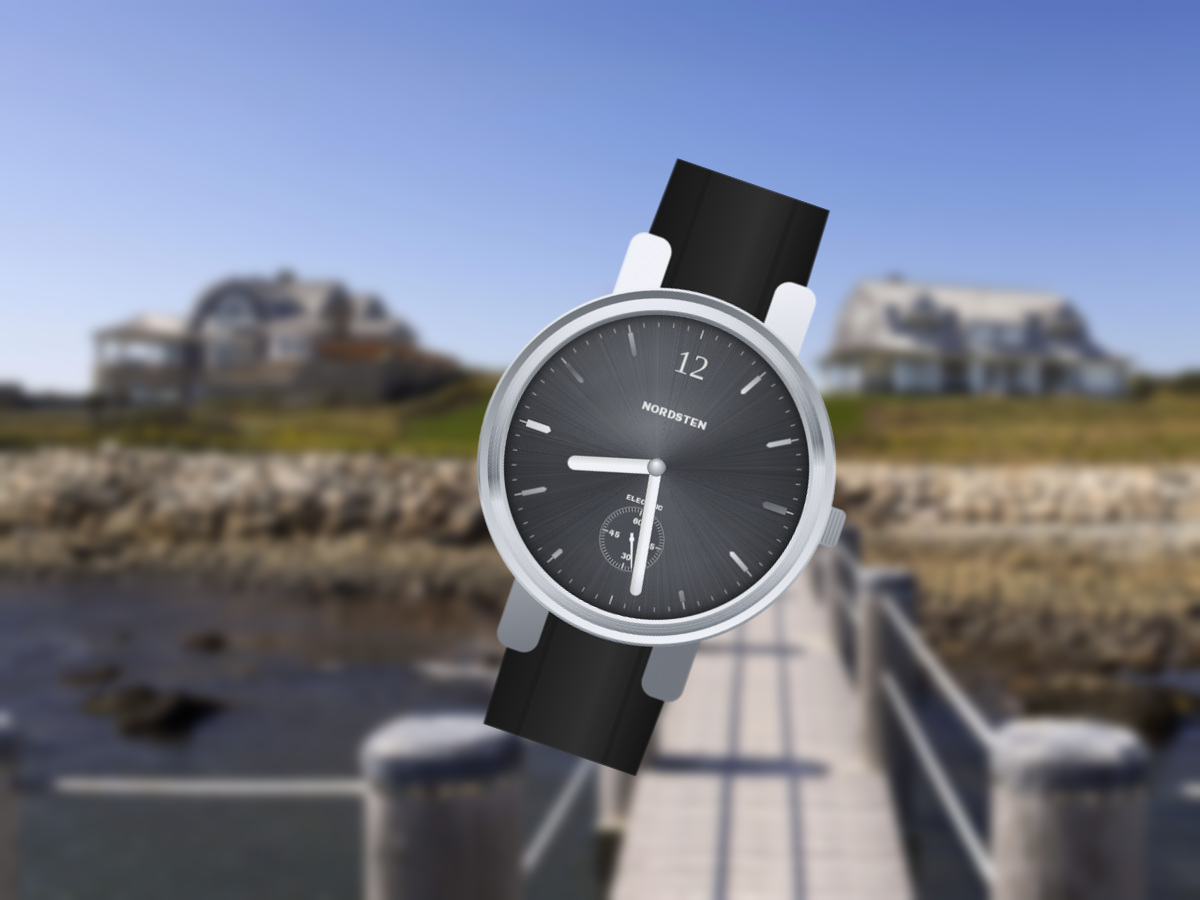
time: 8:28:27
